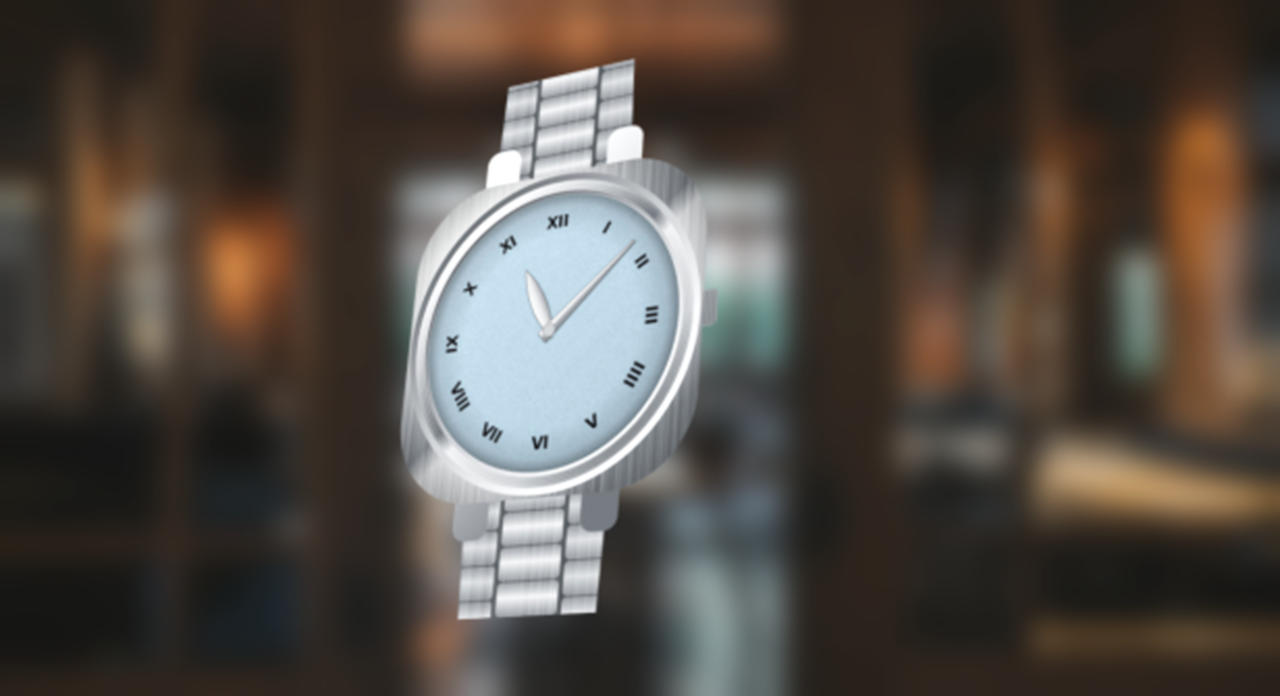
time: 11:08
